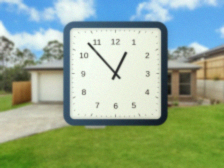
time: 12:53
